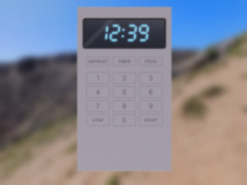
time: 12:39
